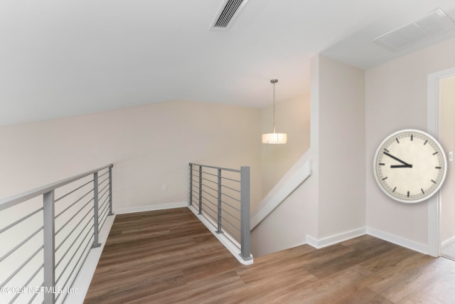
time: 8:49
